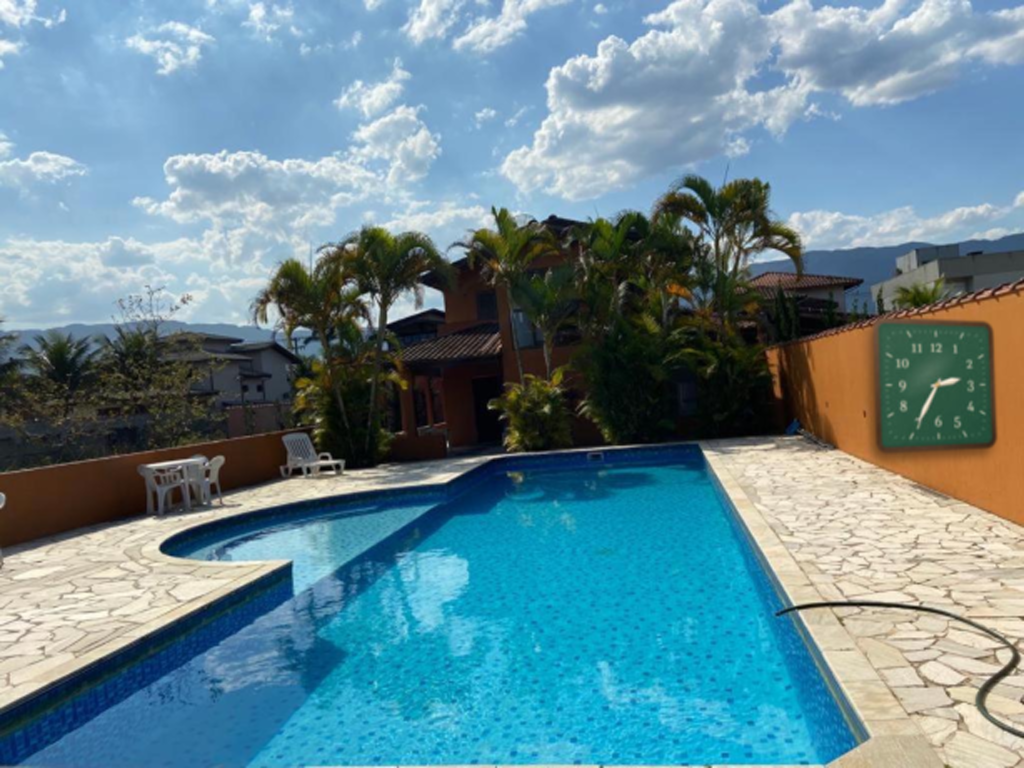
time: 2:35
